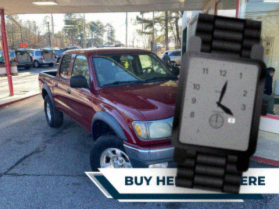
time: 4:02
